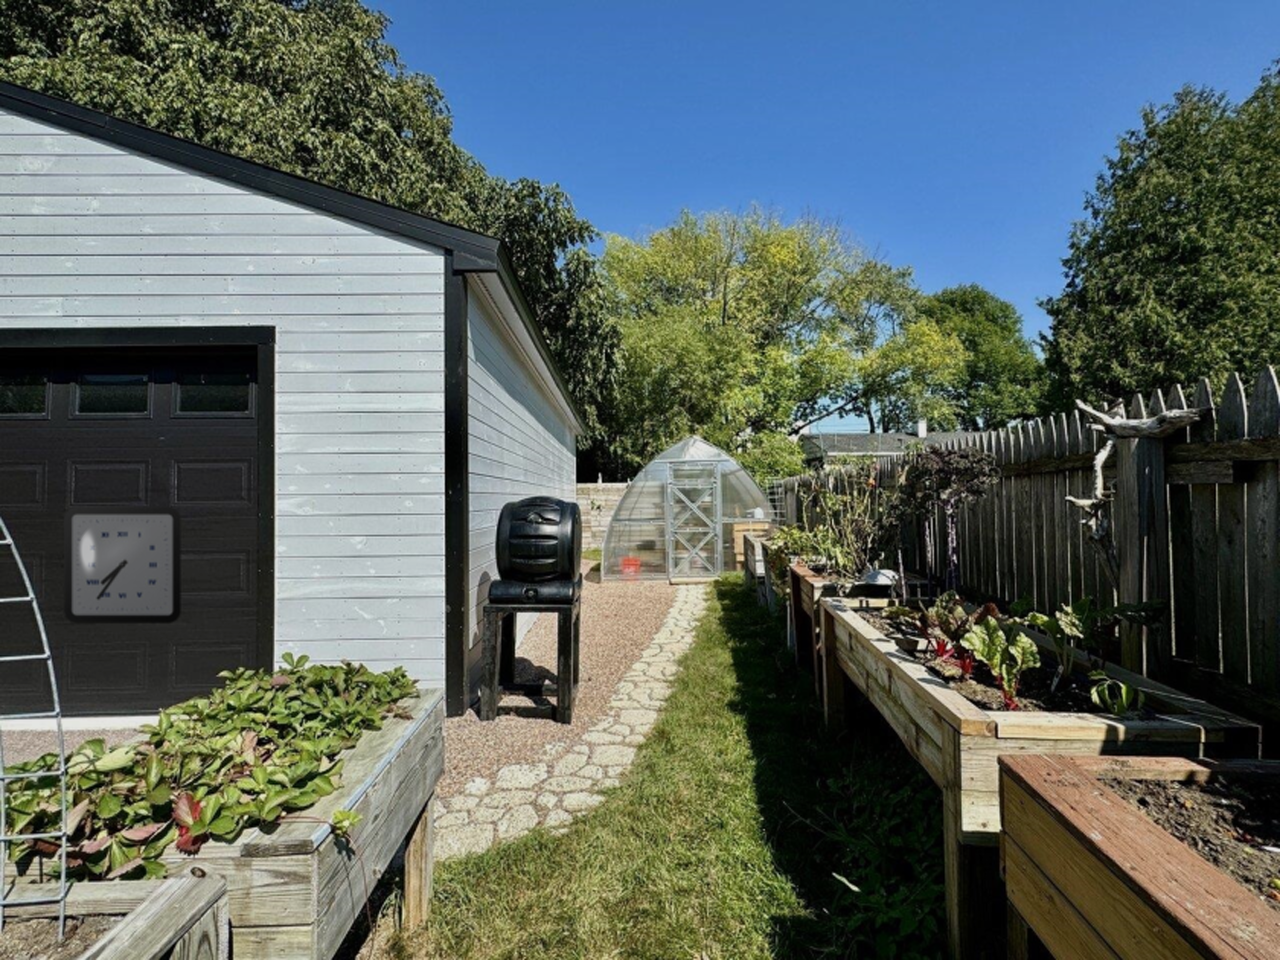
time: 7:36
